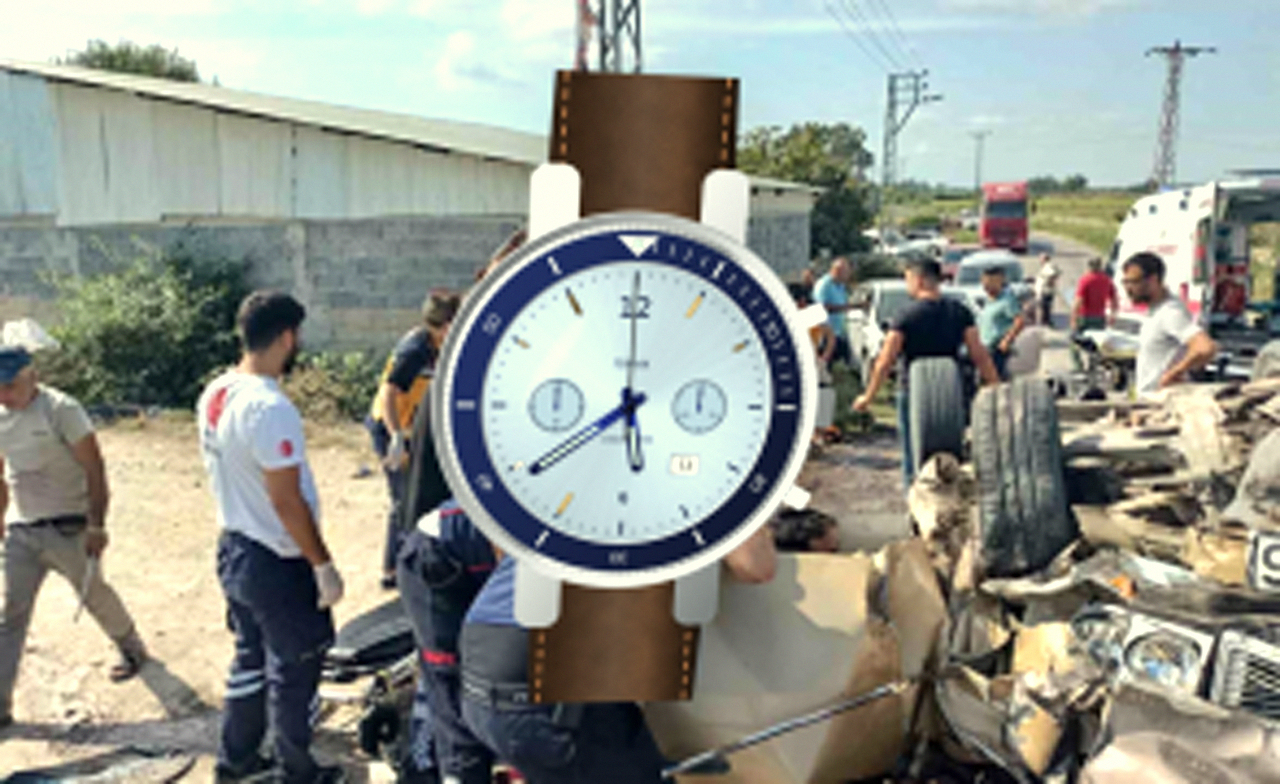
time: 5:39
